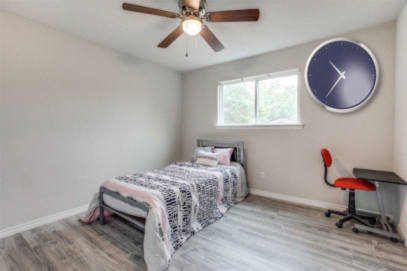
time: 10:36
